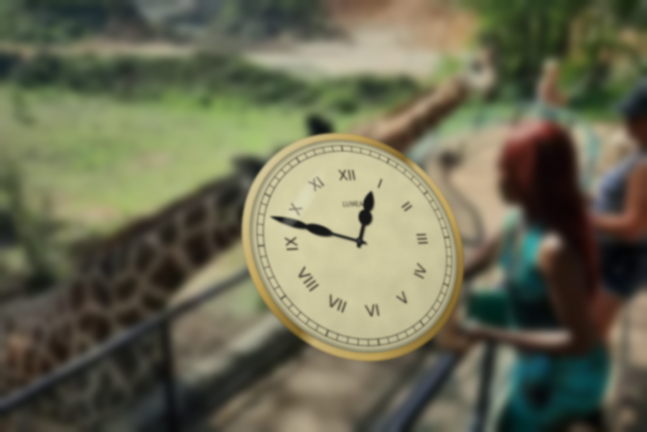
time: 12:48
